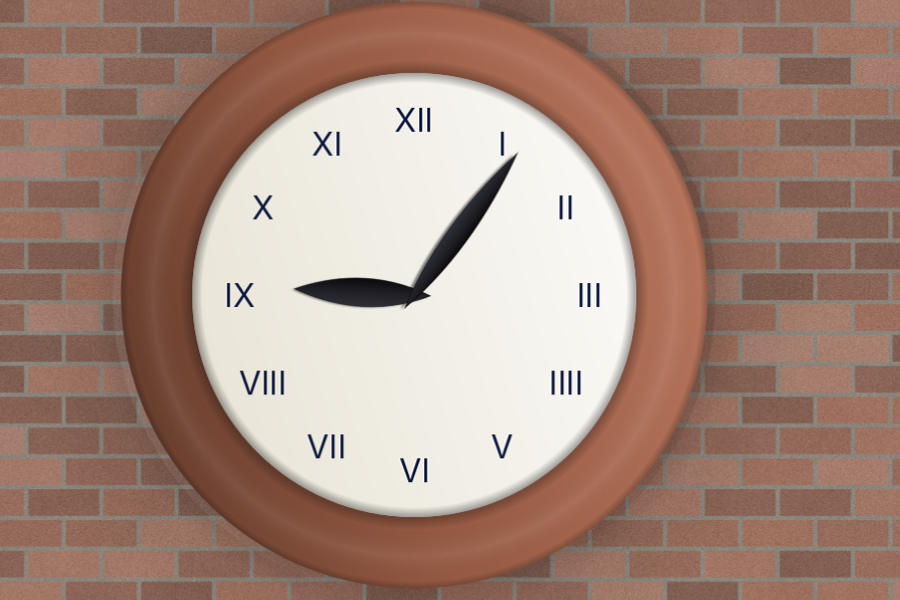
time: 9:06
